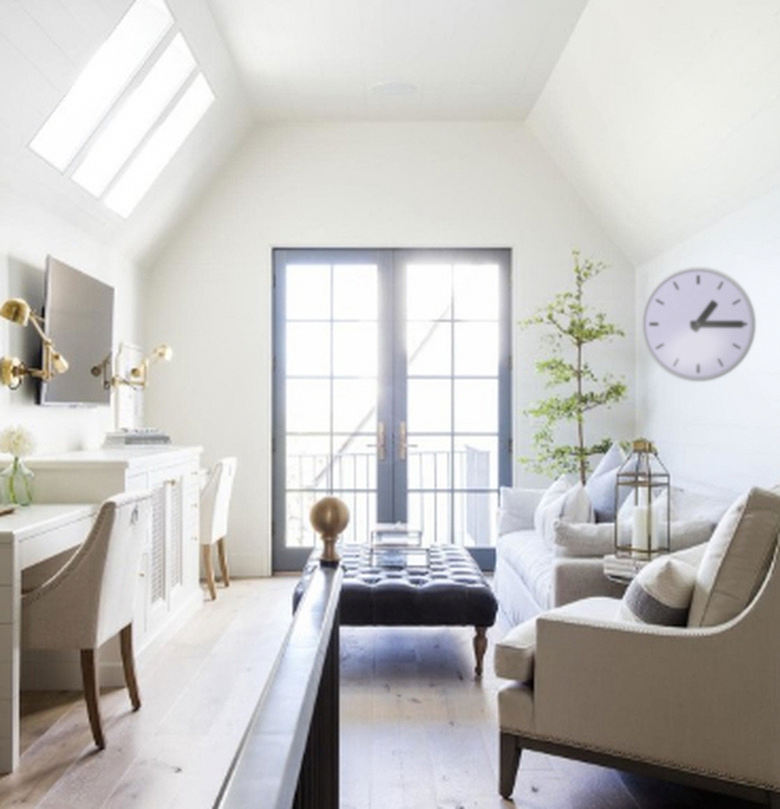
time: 1:15
